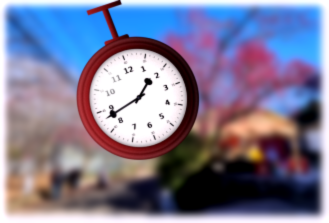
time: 1:43
